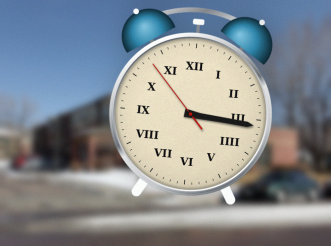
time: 3:15:53
